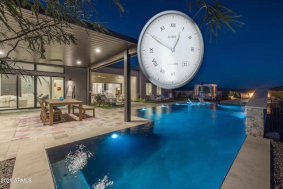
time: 12:50
